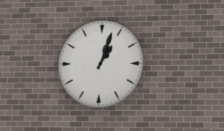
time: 1:03
